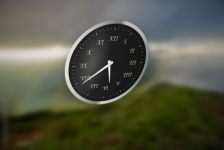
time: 5:39
